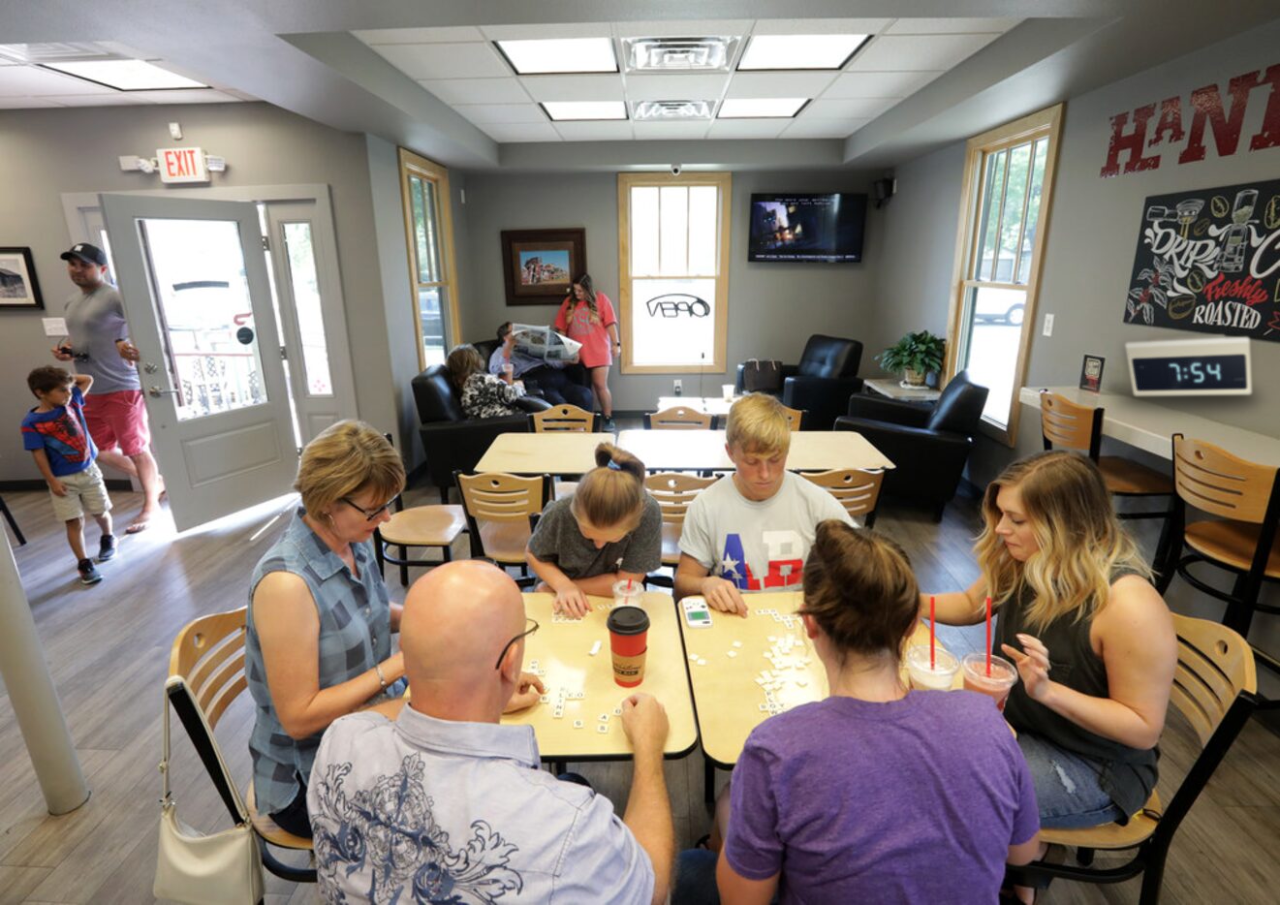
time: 7:54
